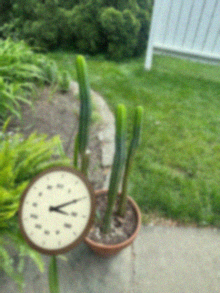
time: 3:10
